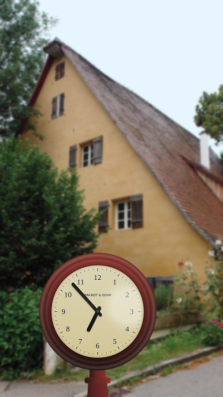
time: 6:53
